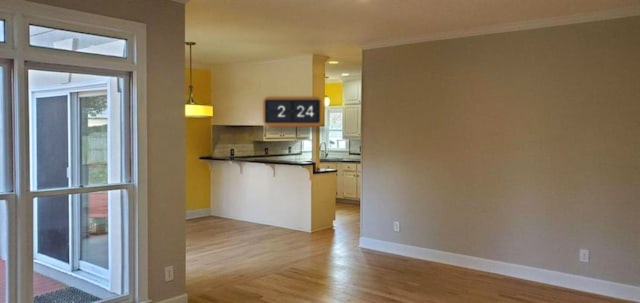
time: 2:24
